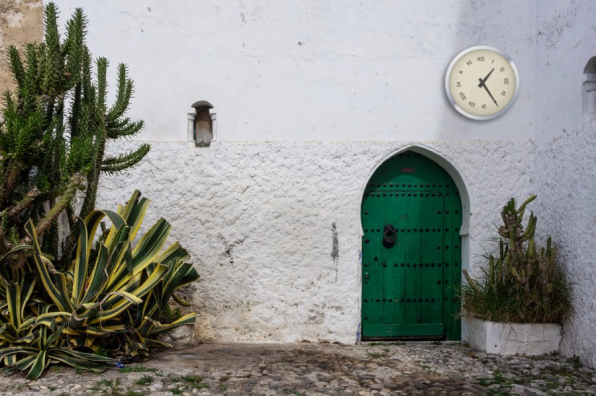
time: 1:25
